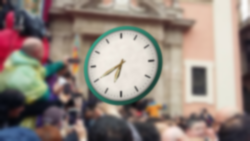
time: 6:40
